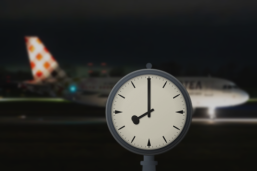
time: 8:00
